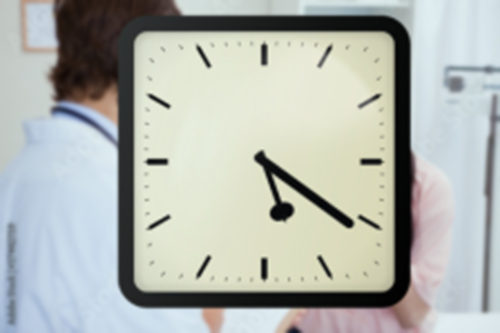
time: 5:21
